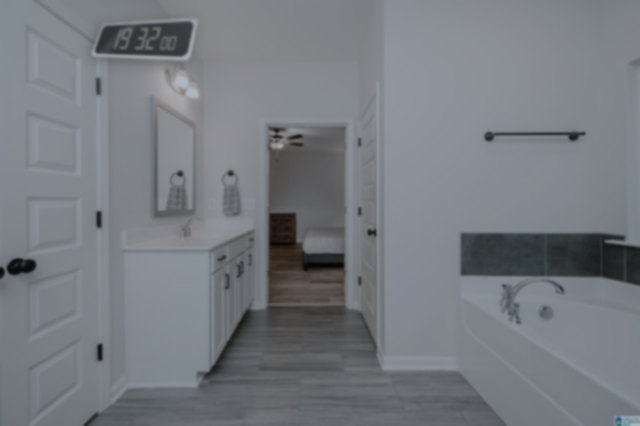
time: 19:32
